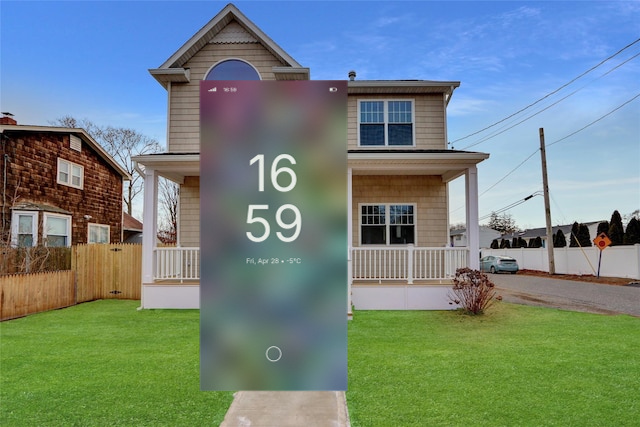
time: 16:59
